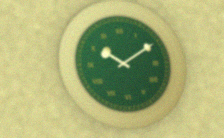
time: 10:10
